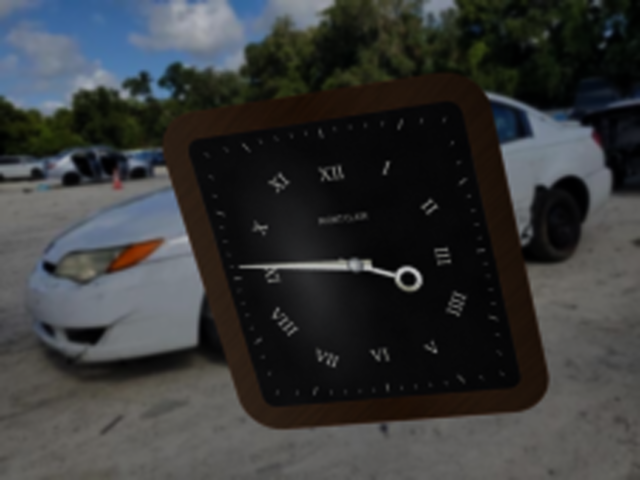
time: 3:46
